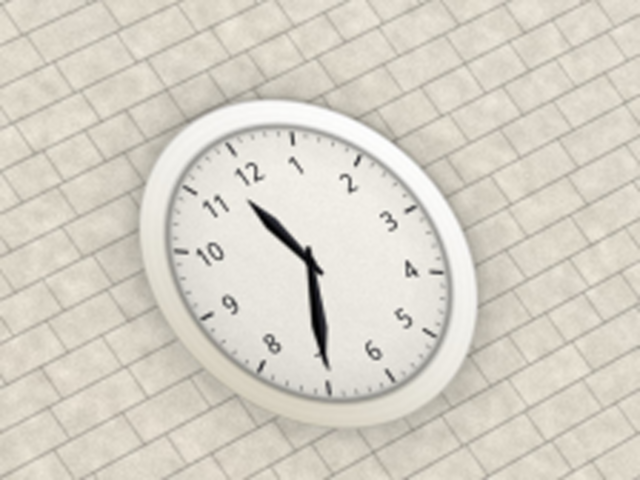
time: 11:35
